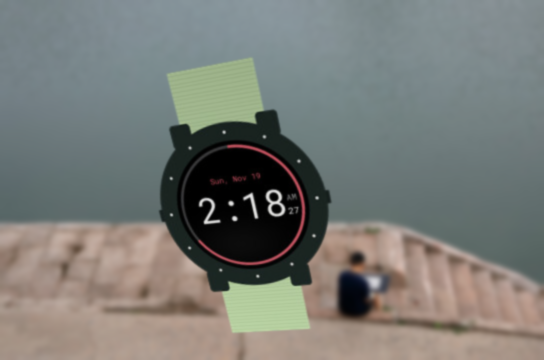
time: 2:18
